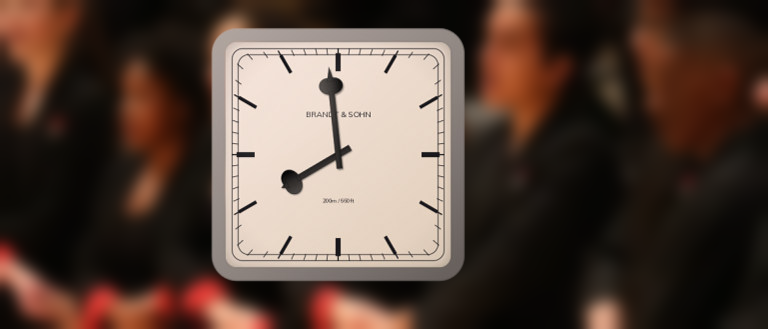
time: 7:59
